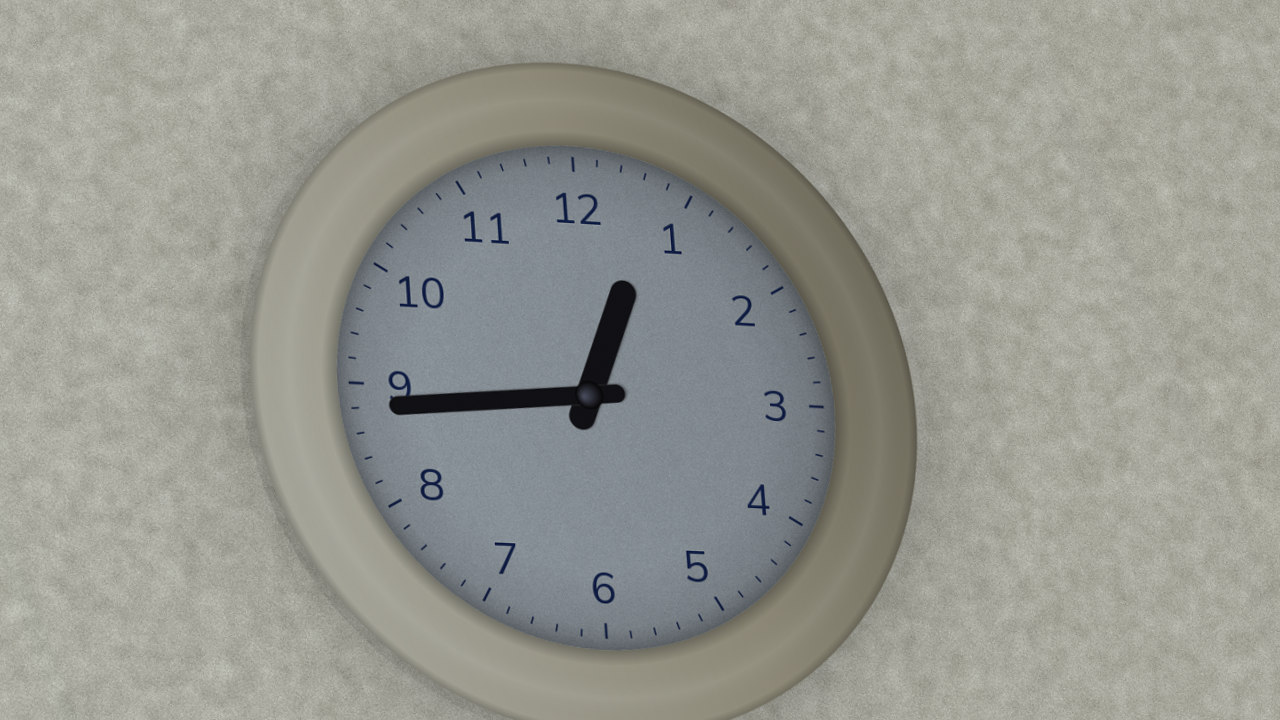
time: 12:44
